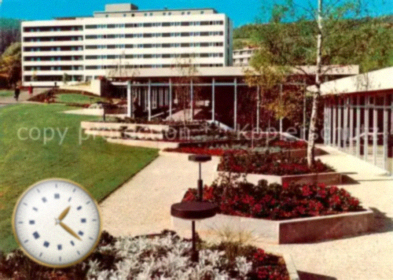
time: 1:22
